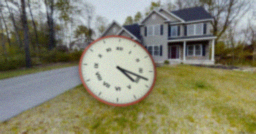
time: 4:18
